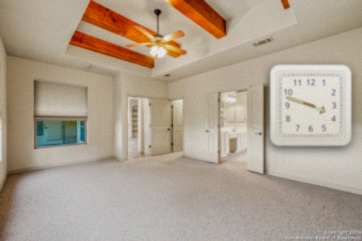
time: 3:48
